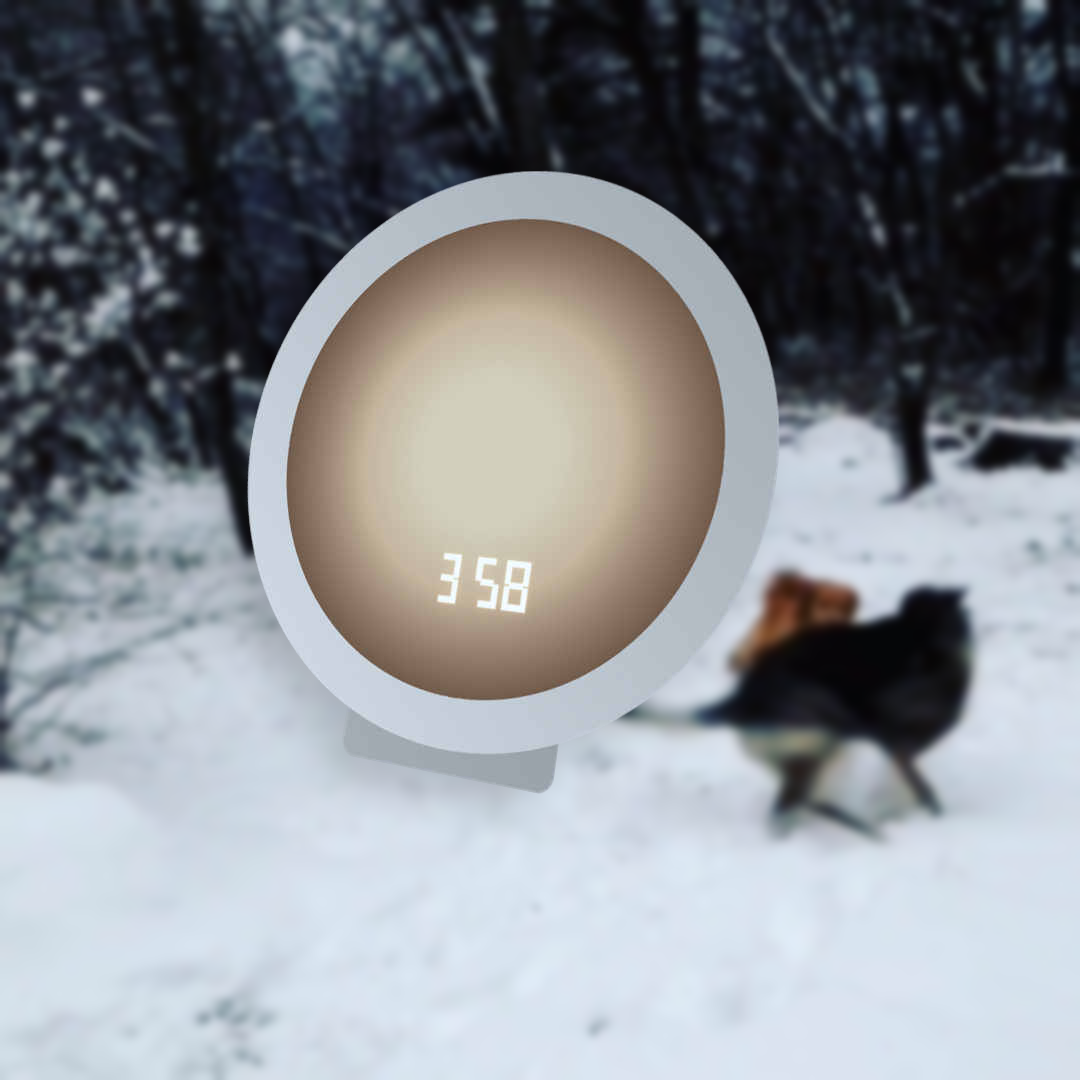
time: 3:58
